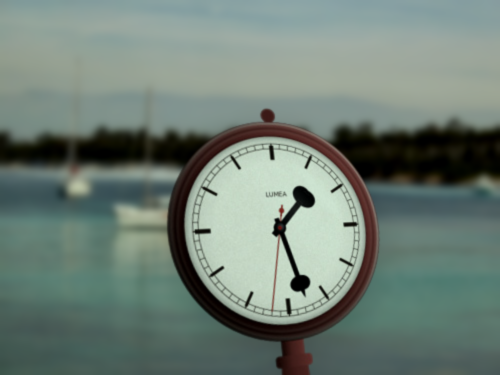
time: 1:27:32
